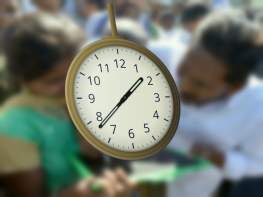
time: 1:38
